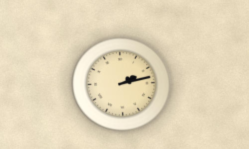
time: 2:13
